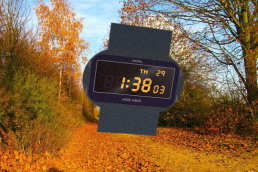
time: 1:38:03
